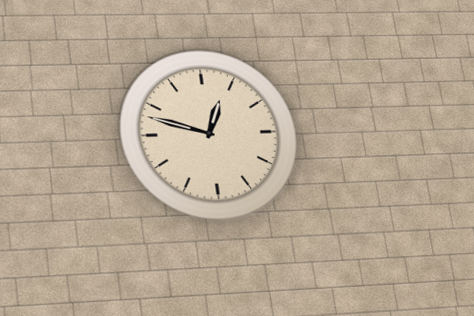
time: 12:48
